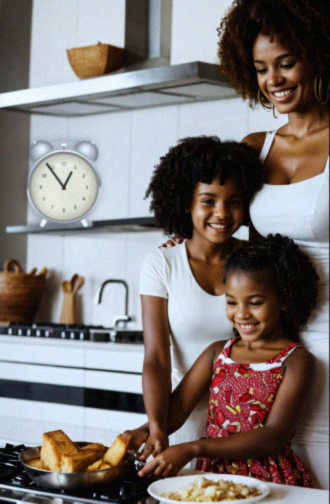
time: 12:54
